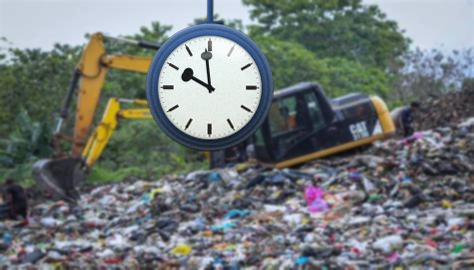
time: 9:59
